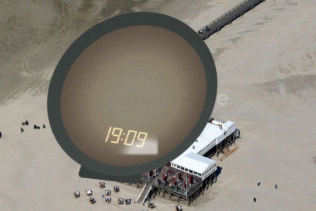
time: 19:09
